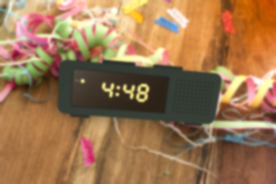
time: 4:48
